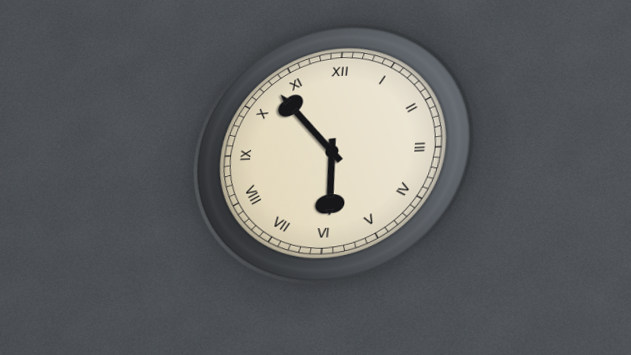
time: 5:53
